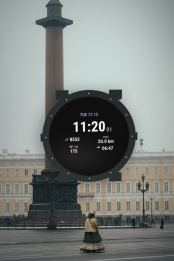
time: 11:20
